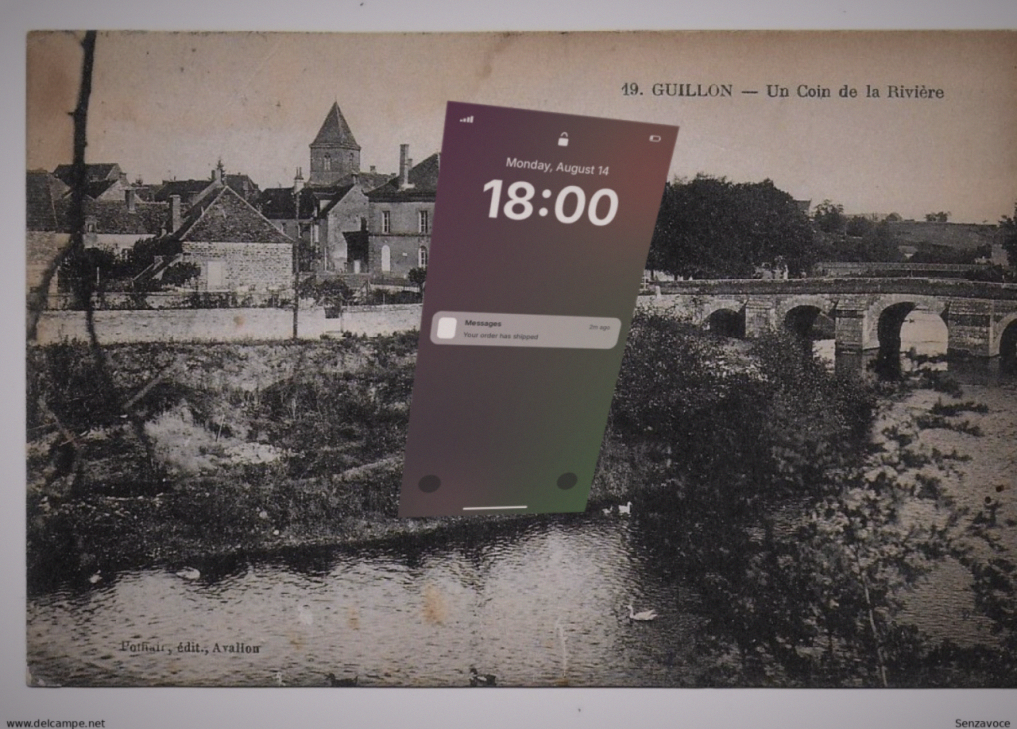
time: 18:00
